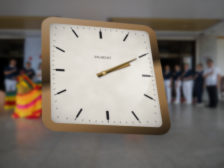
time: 2:10
